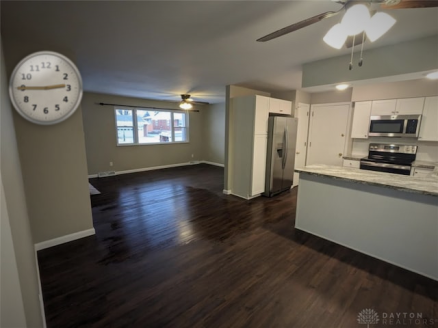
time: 2:45
